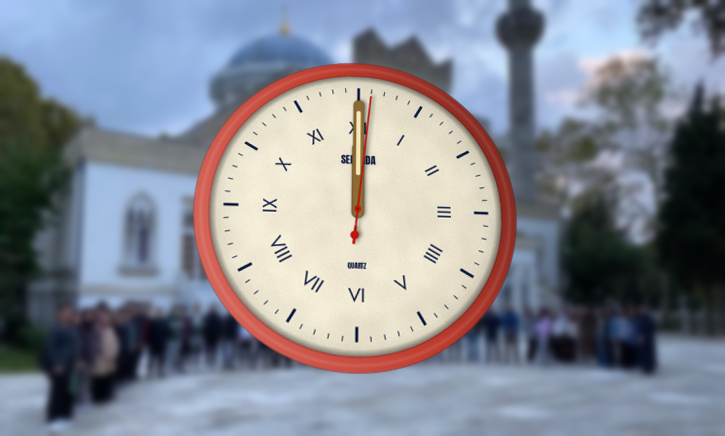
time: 12:00:01
